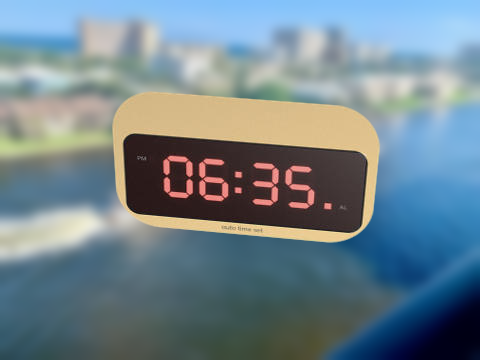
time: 6:35
